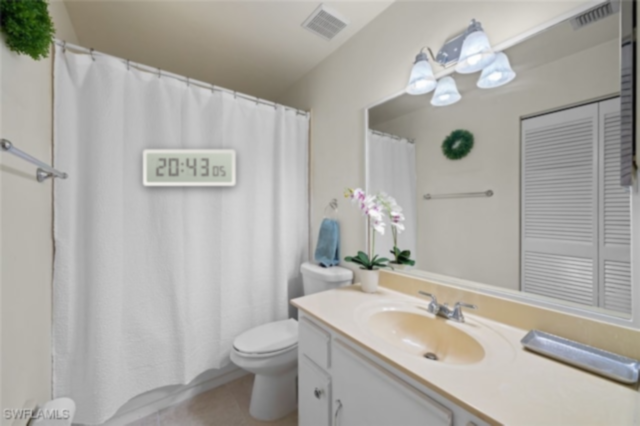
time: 20:43
